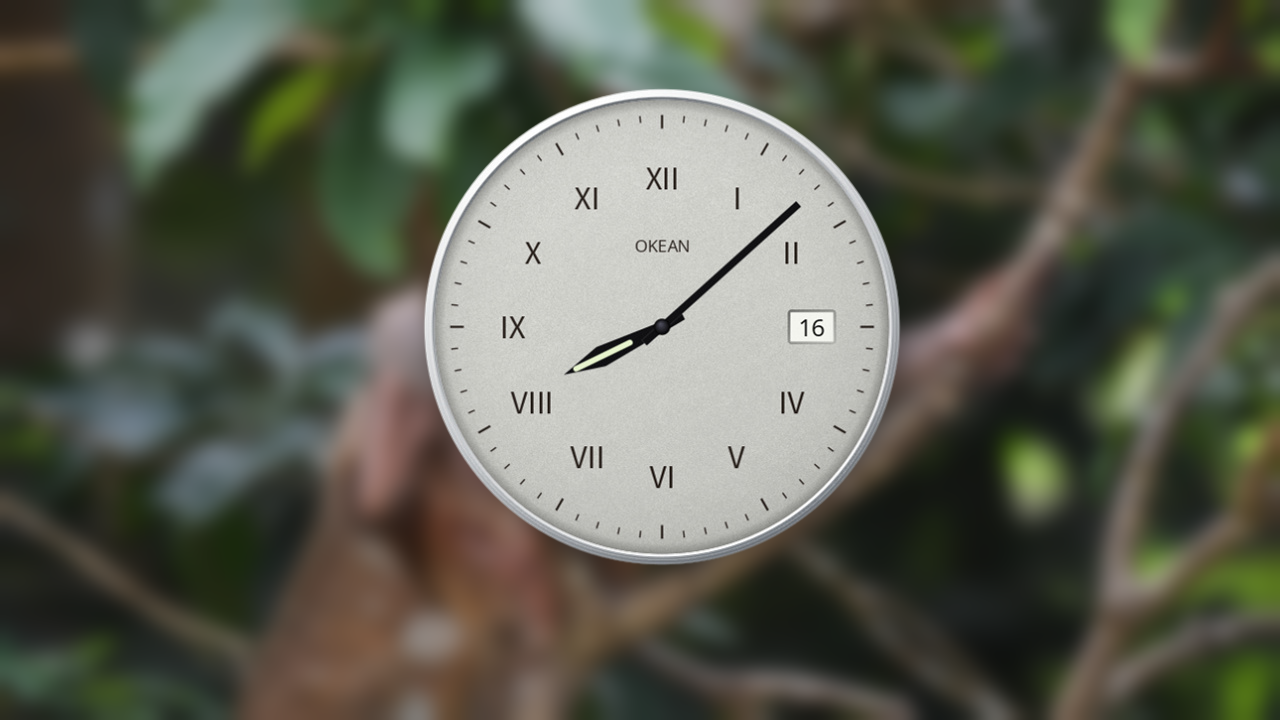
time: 8:08
